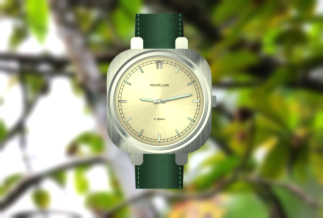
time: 9:13
